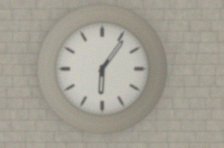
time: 6:06
